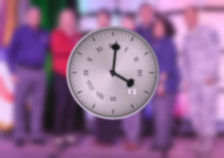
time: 4:01
